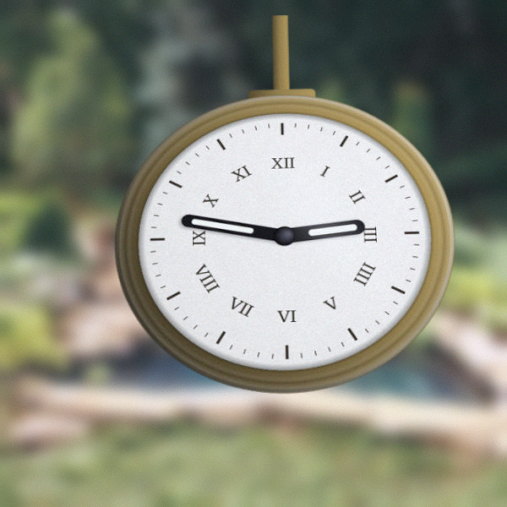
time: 2:47
